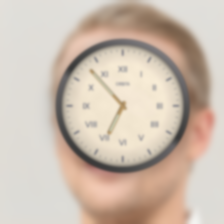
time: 6:53
